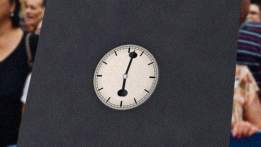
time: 6:02
